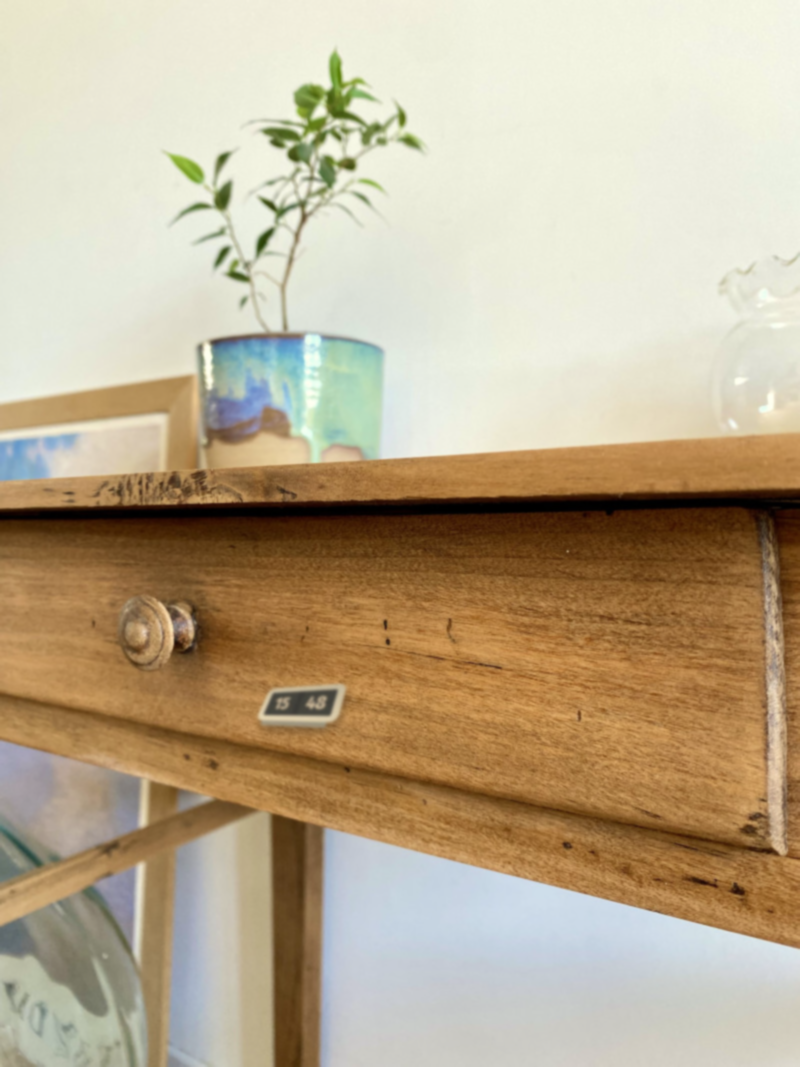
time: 15:48
